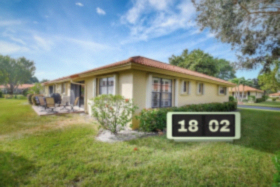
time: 18:02
